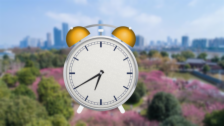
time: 6:40
